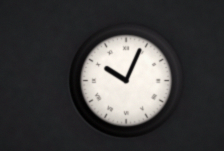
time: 10:04
